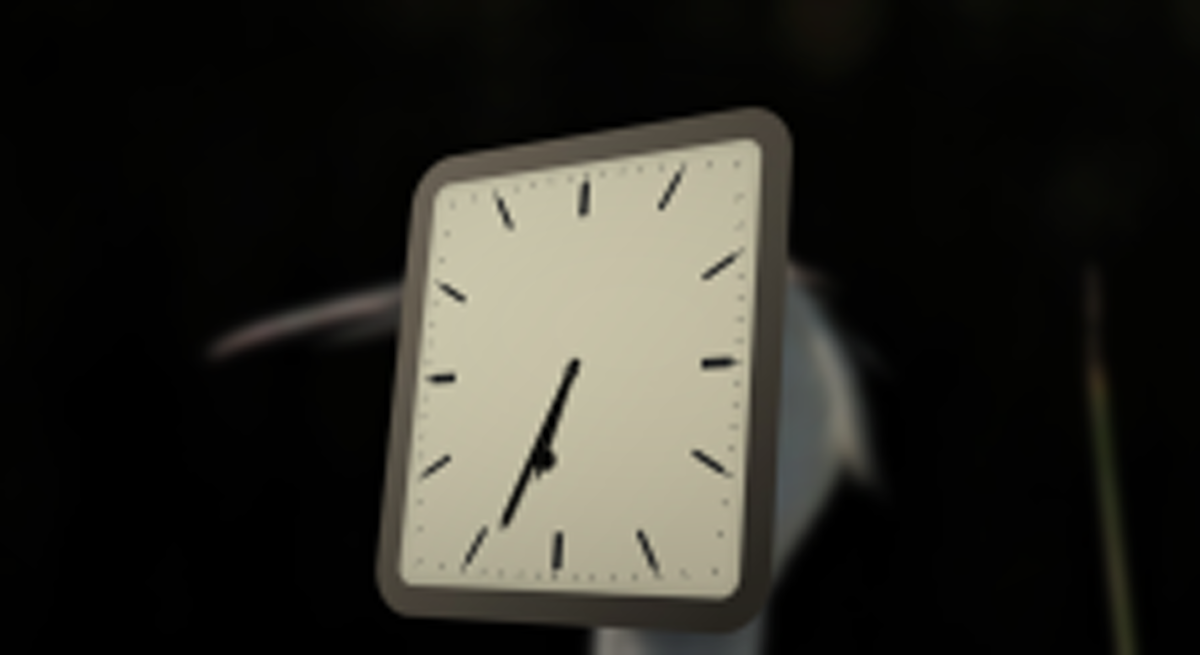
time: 6:34
